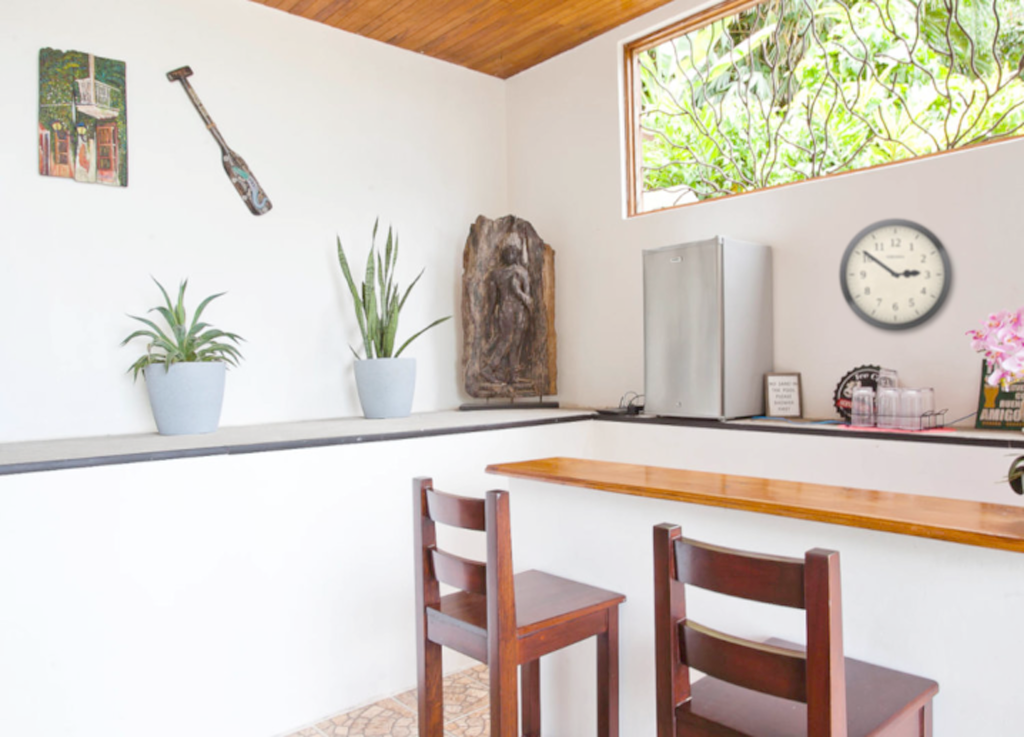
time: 2:51
